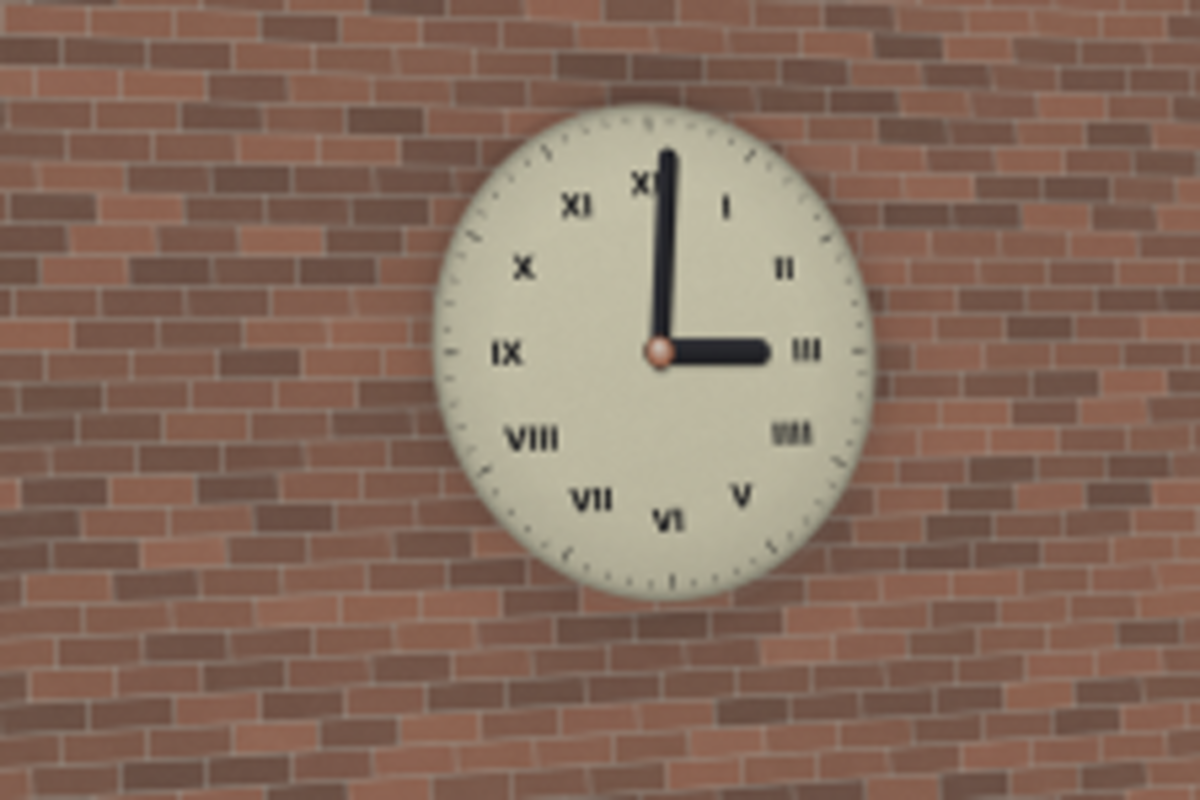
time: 3:01
